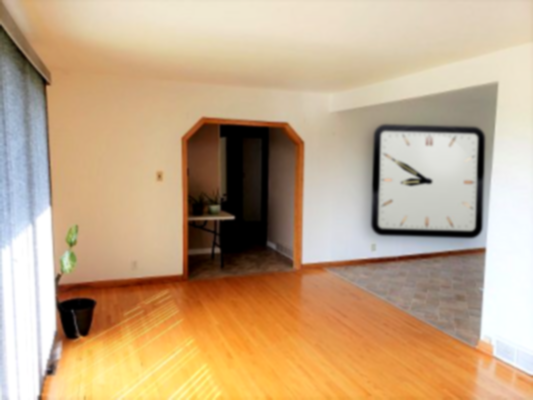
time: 8:50
